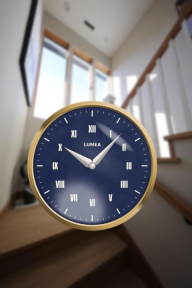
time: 10:07
